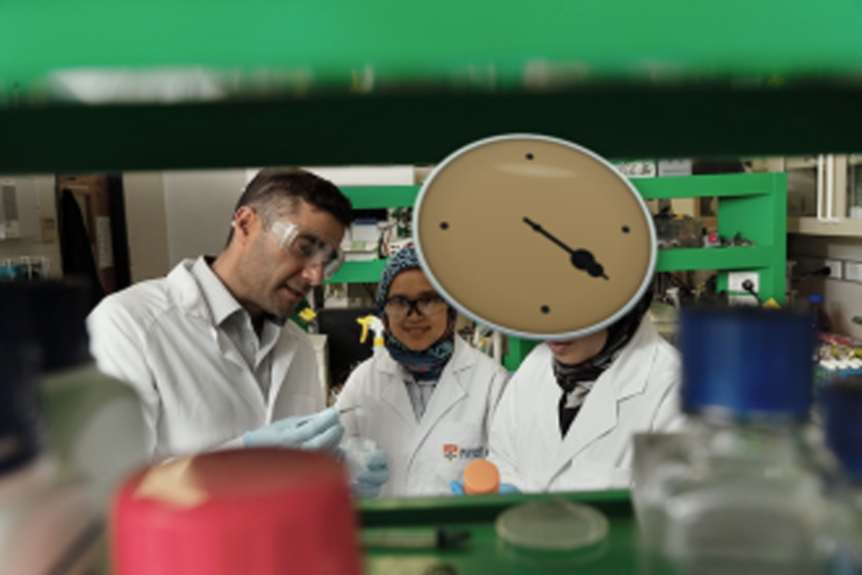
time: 4:22
